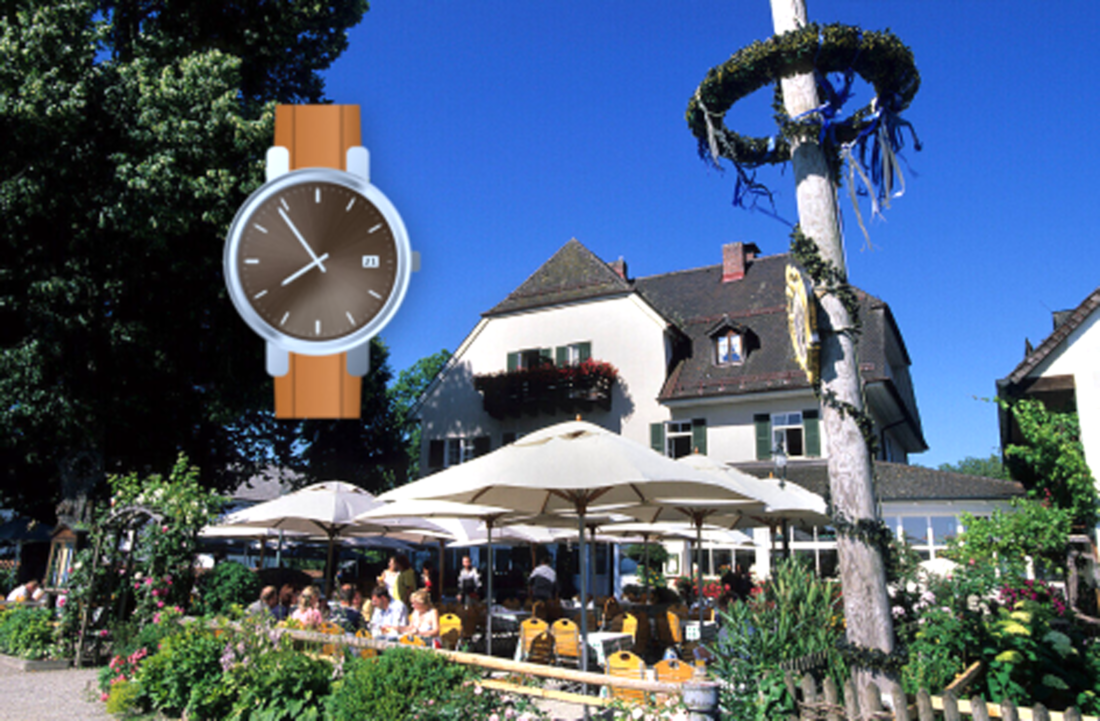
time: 7:54
